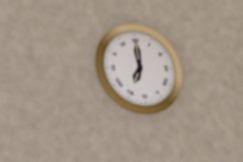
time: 7:00
